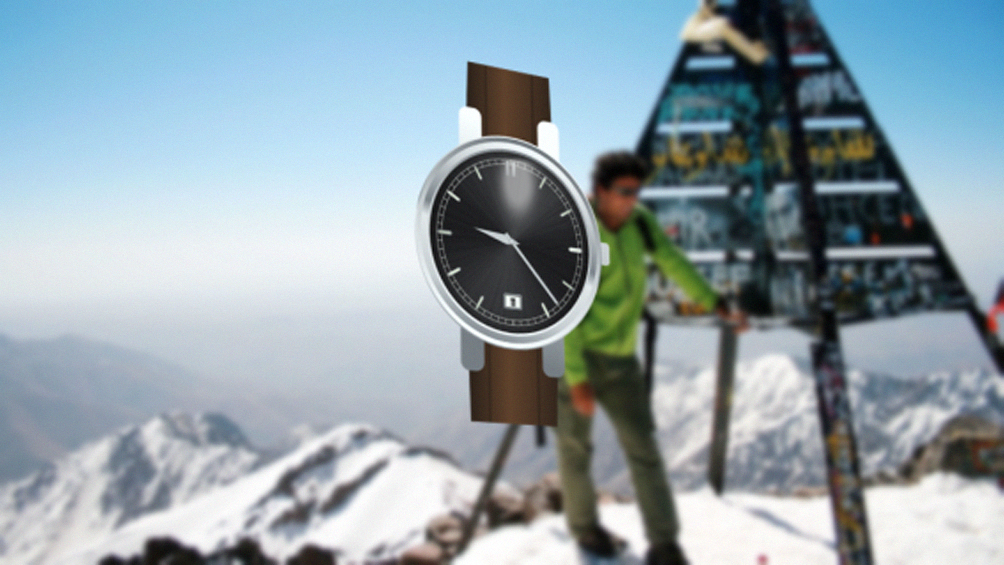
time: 9:23
